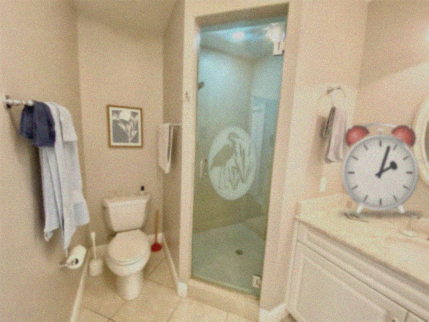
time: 2:03
